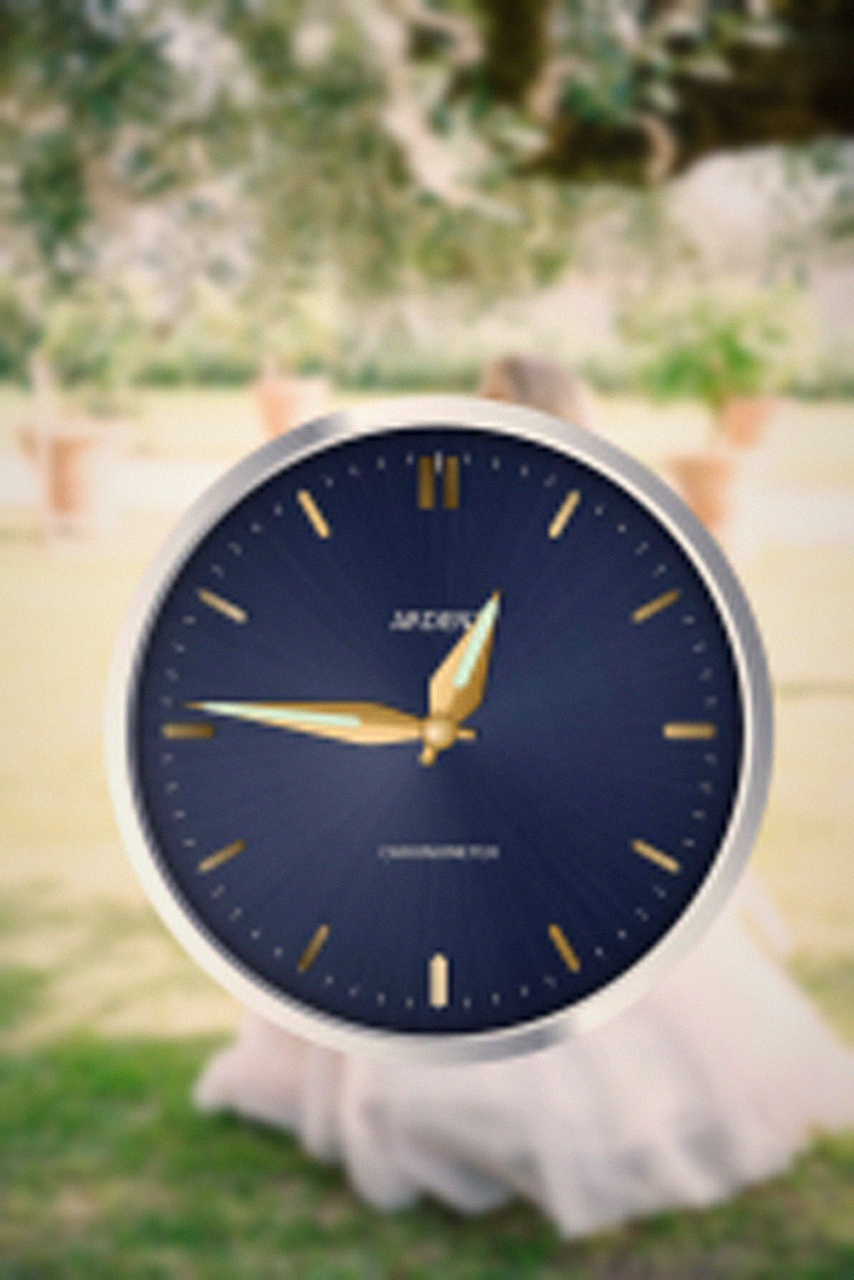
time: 12:46
